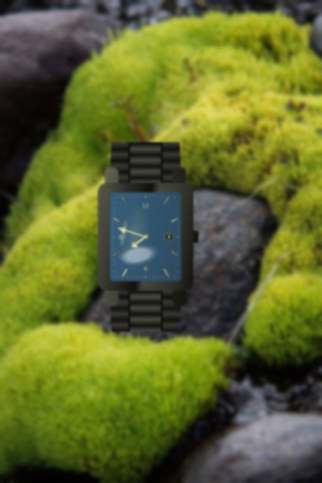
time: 7:48
